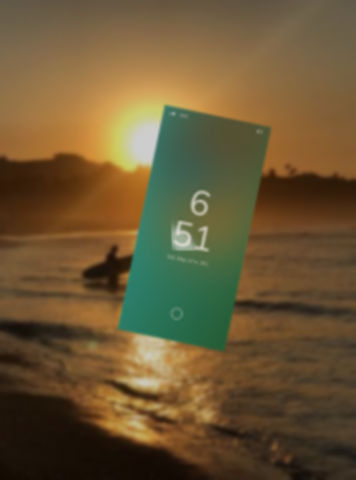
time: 6:51
